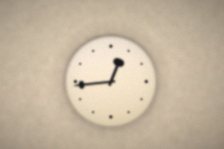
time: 12:44
